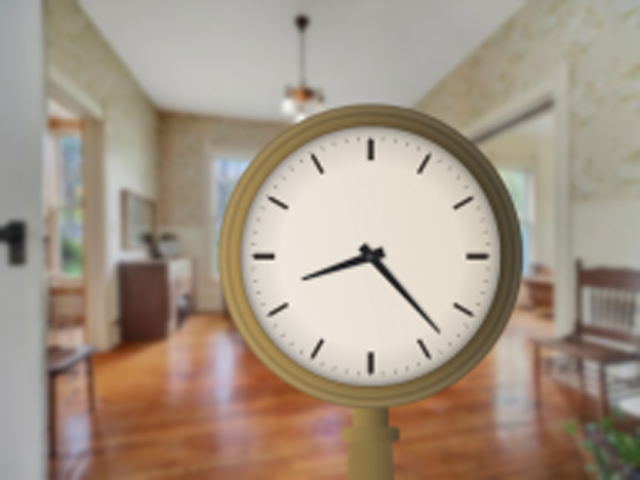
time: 8:23
